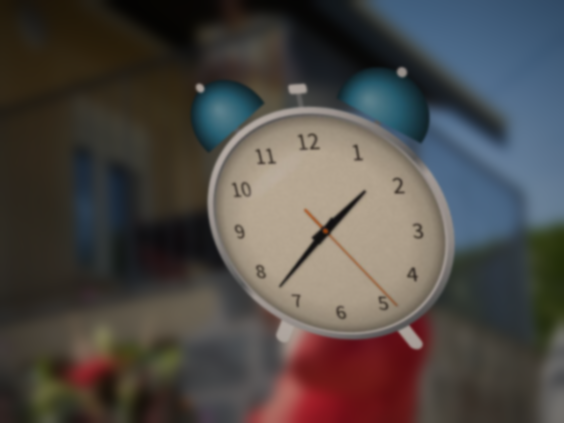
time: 1:37:24
